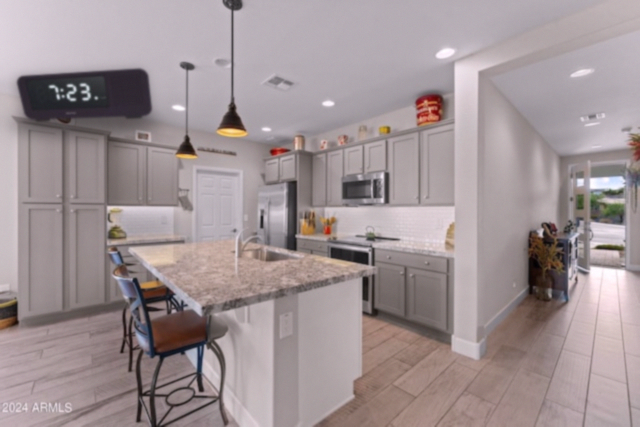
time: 7:23
